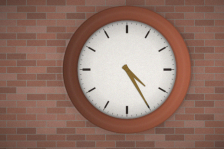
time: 4:25
